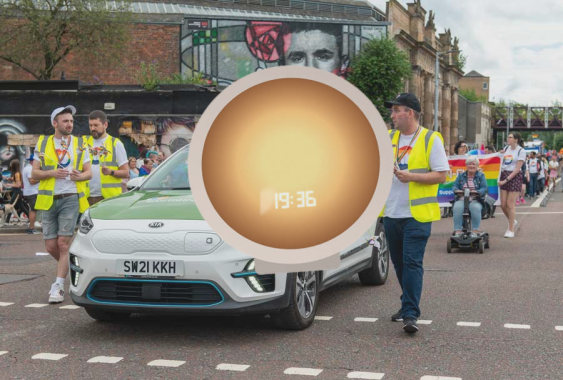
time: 19:36
